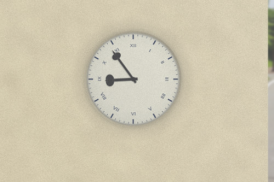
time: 8:54
